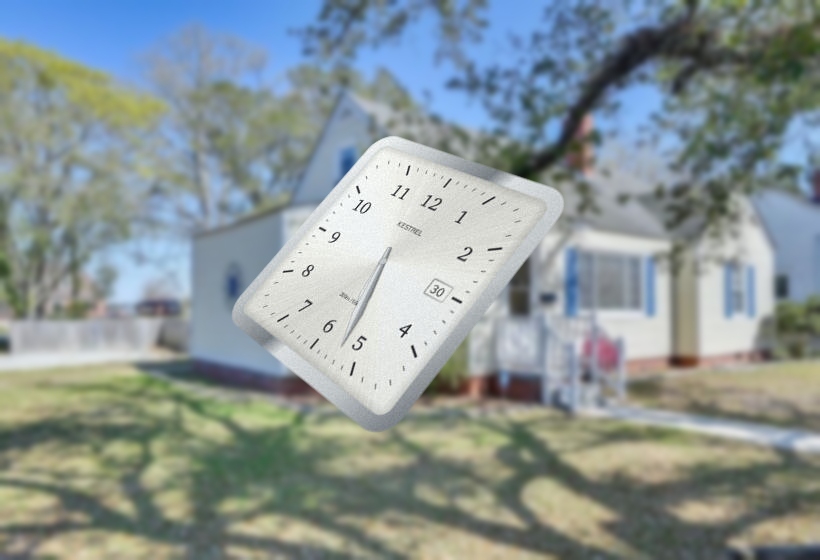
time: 5:27
